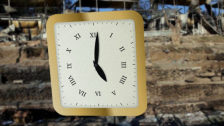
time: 5:01
